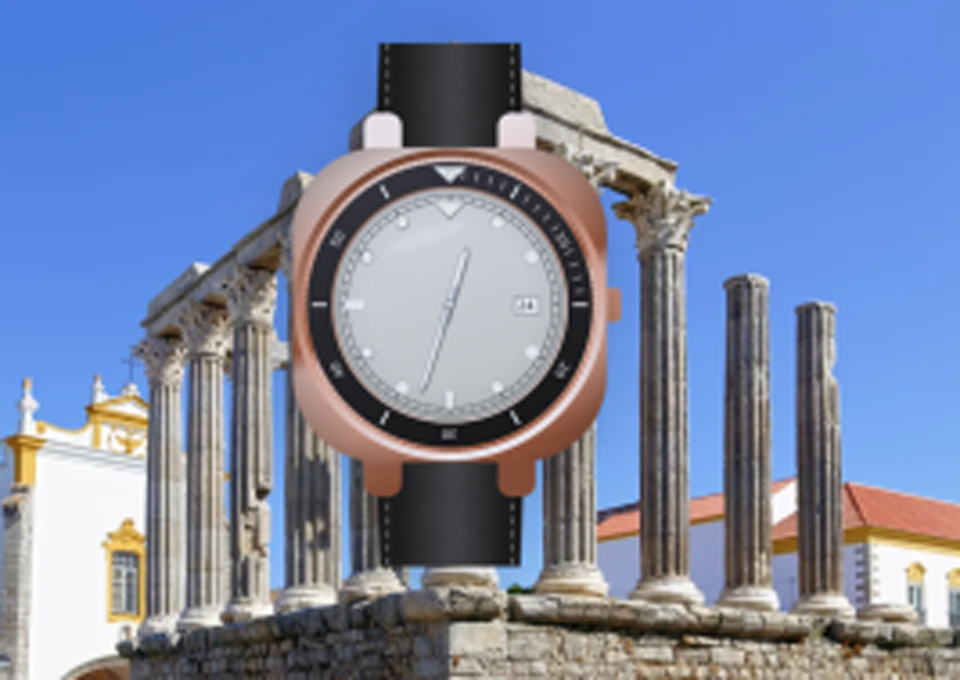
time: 12:33
